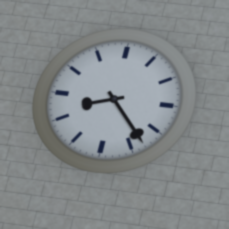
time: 8:23
